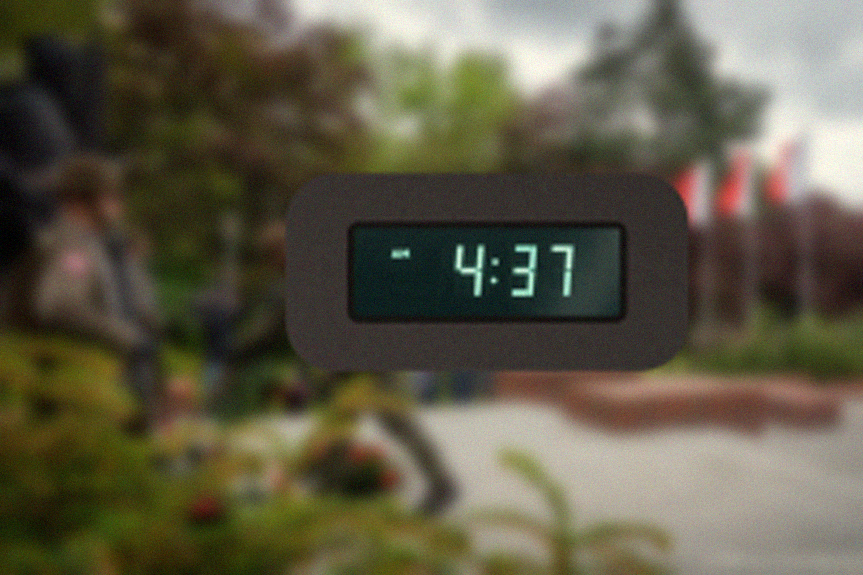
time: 4:37
